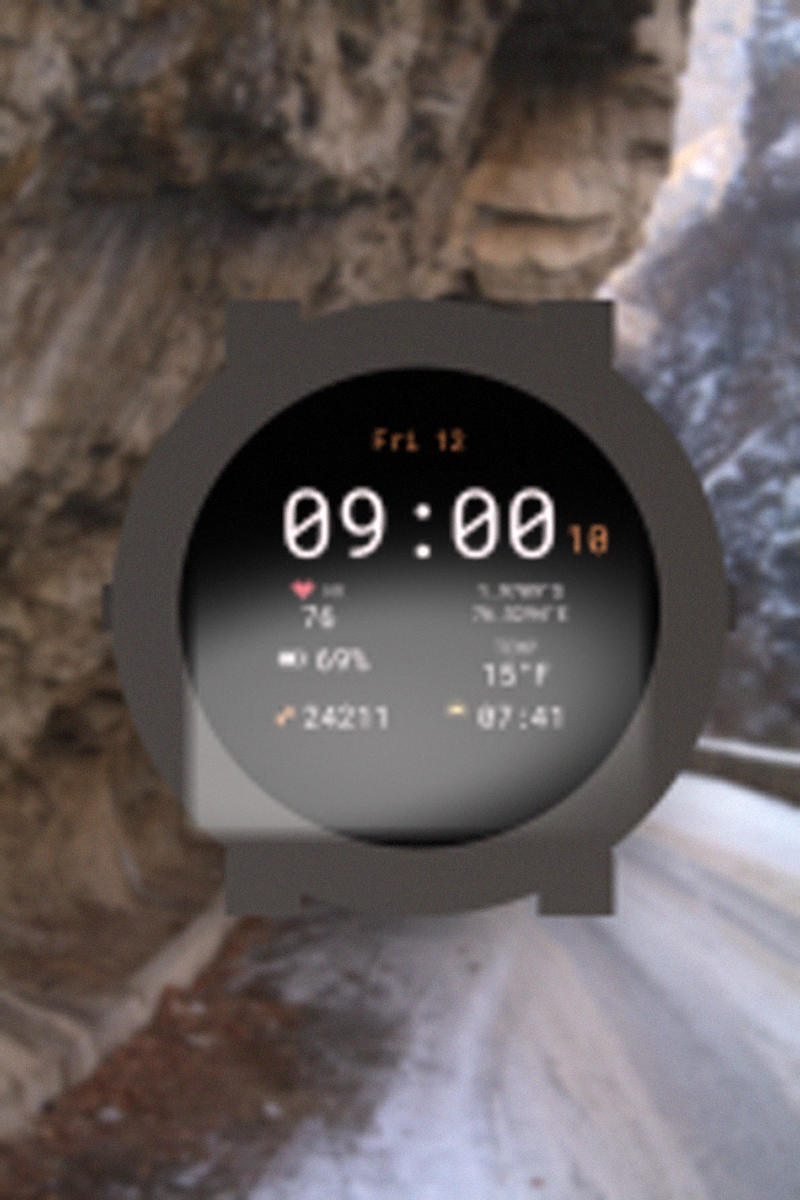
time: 9:00
